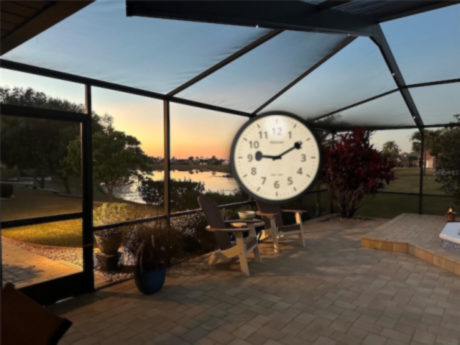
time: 9:10
